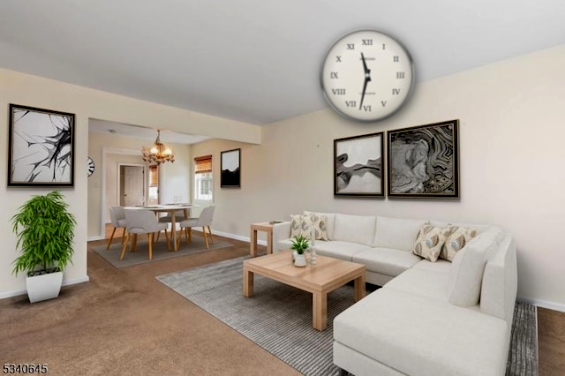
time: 11:32
